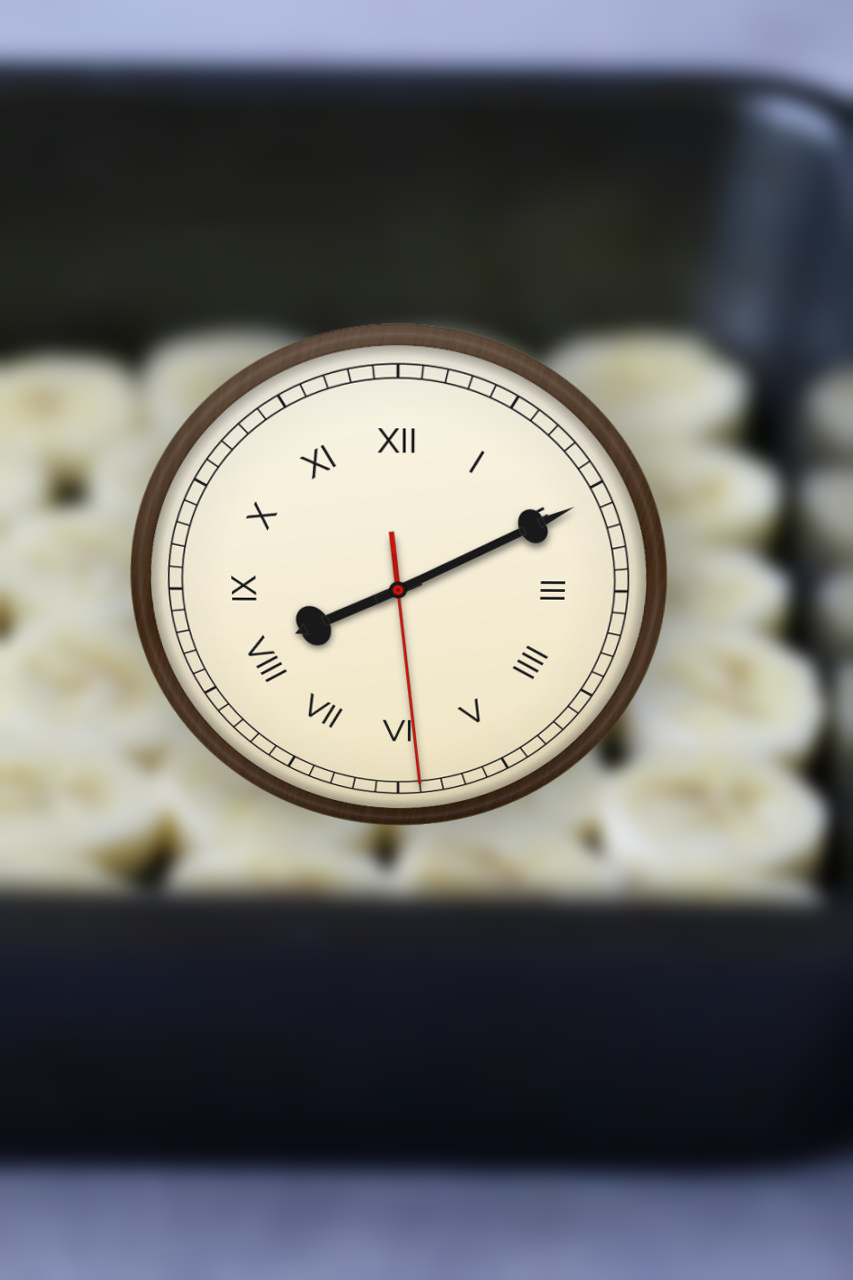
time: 8:10:29
